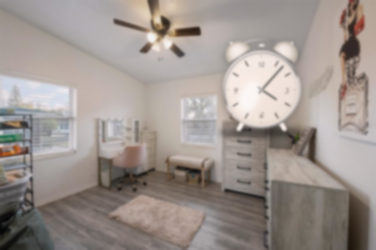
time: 4:07
